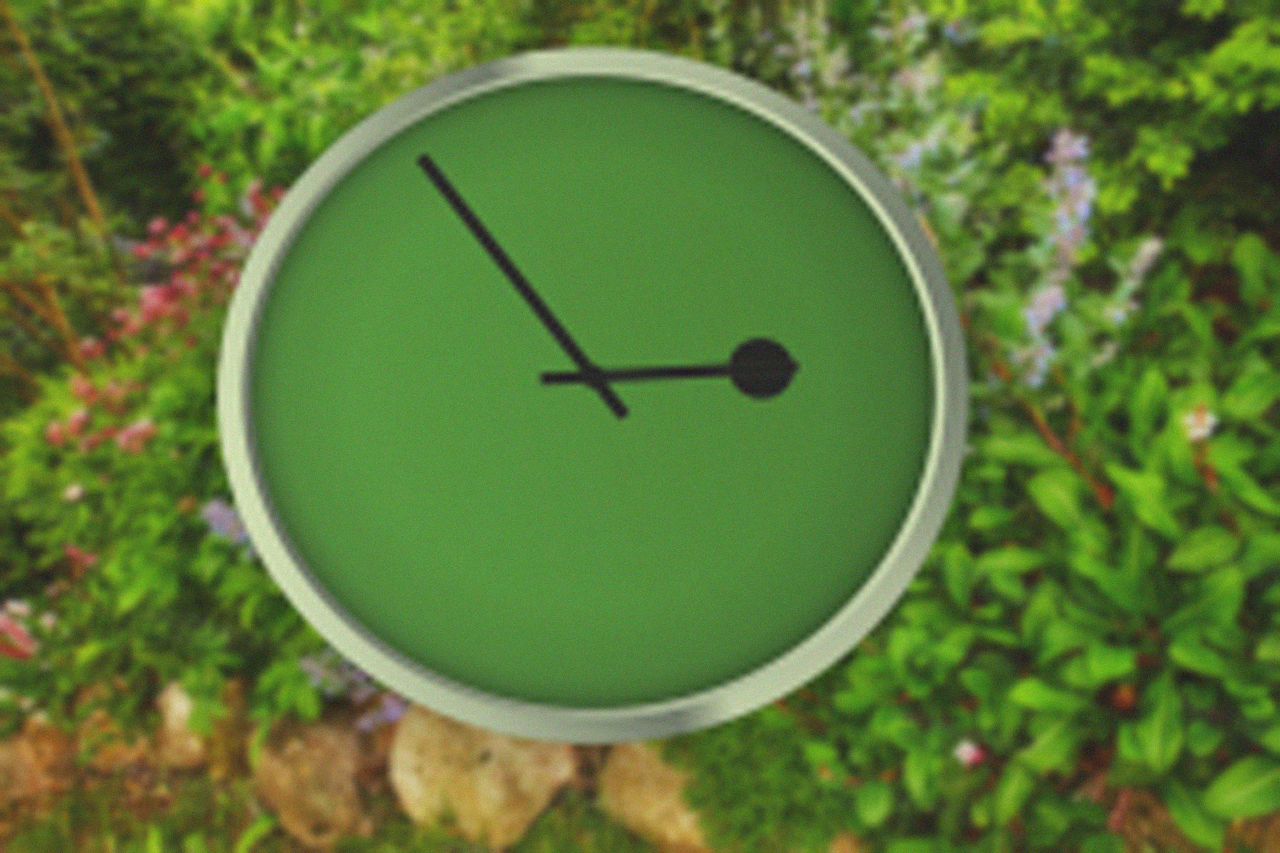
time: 2:54
